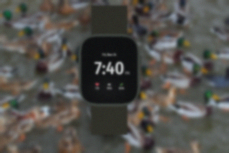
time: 7:40
